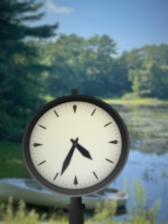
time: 4:34
